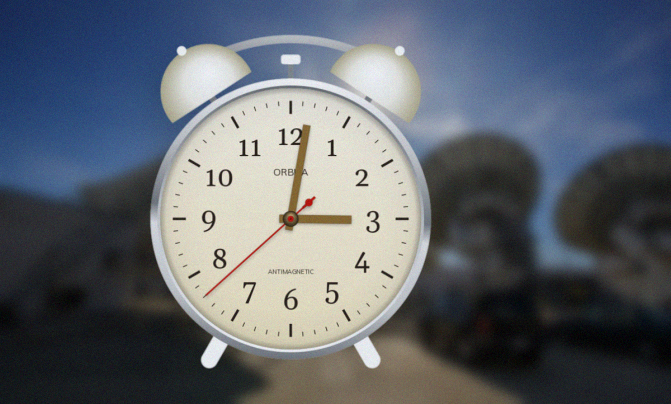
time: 3:01:38
